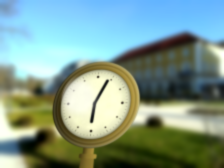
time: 6:04
